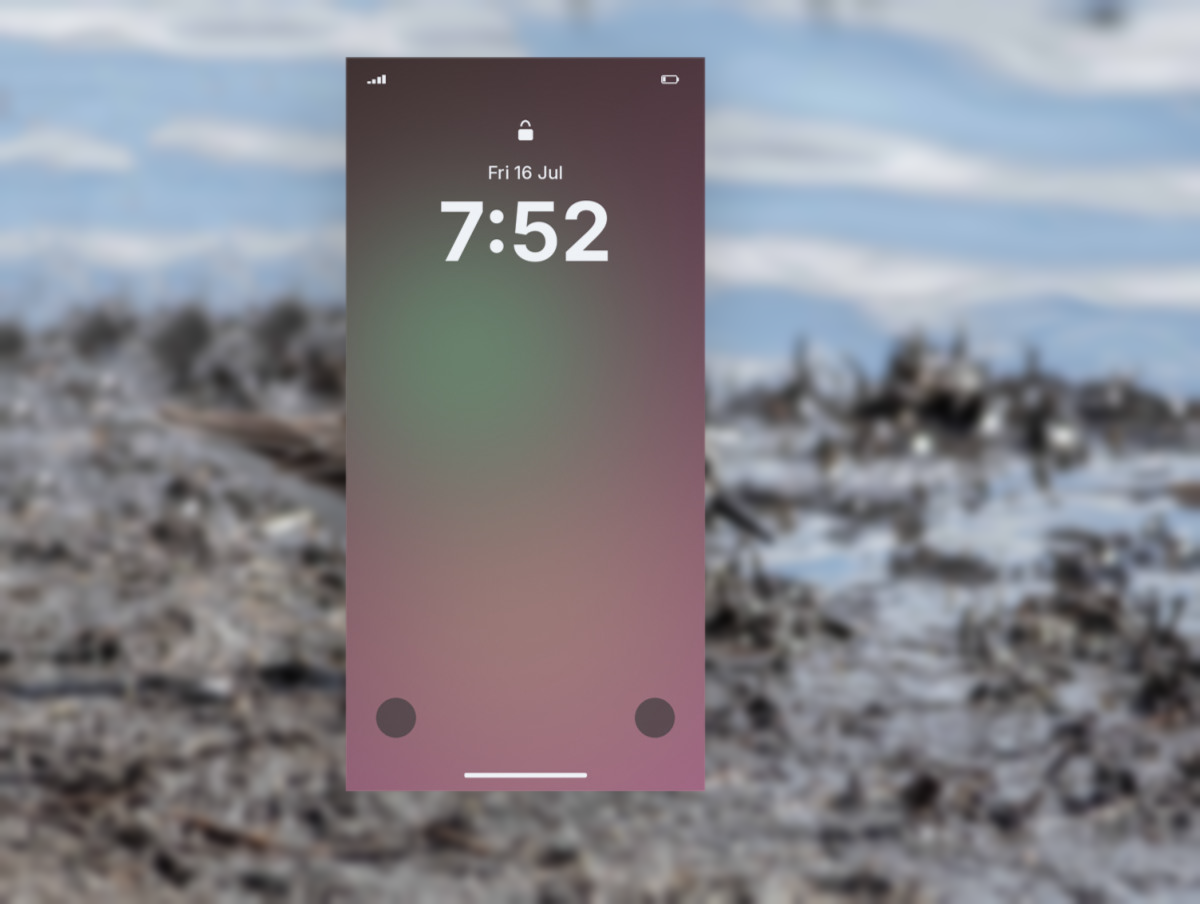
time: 7:52
